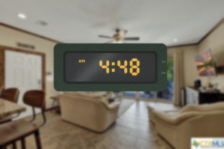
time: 4:48
